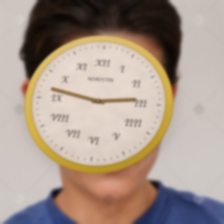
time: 2:47
